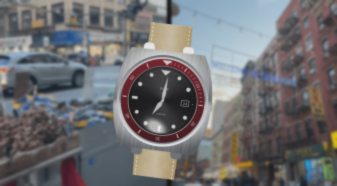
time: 7:01
